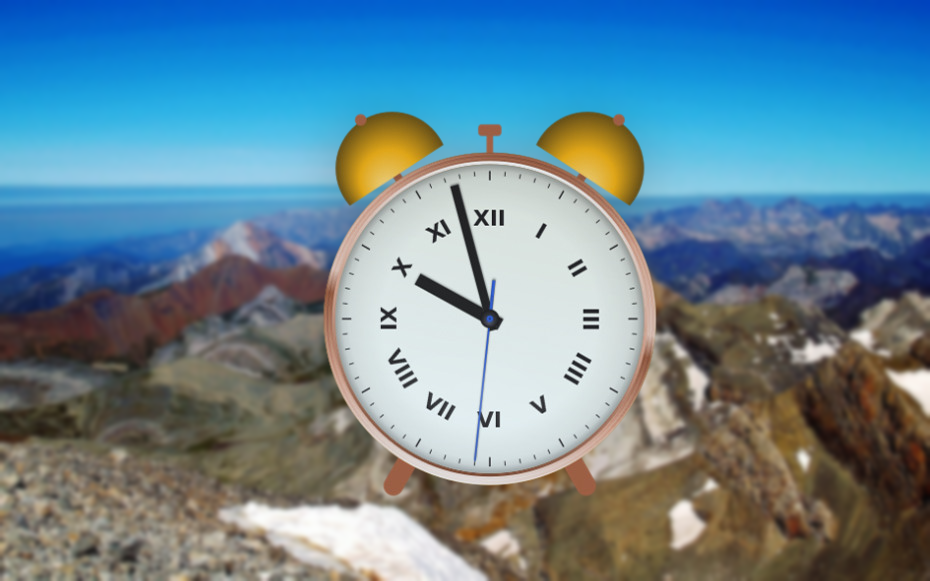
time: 9:57:31
